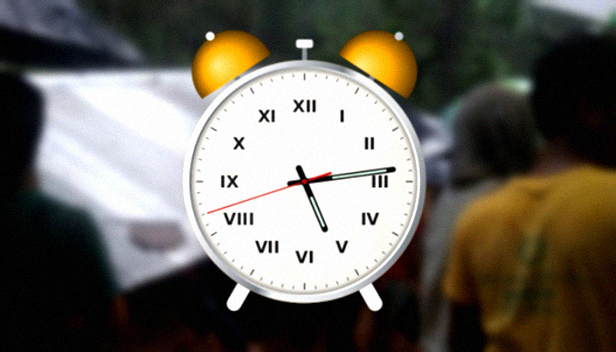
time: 5:13:42
